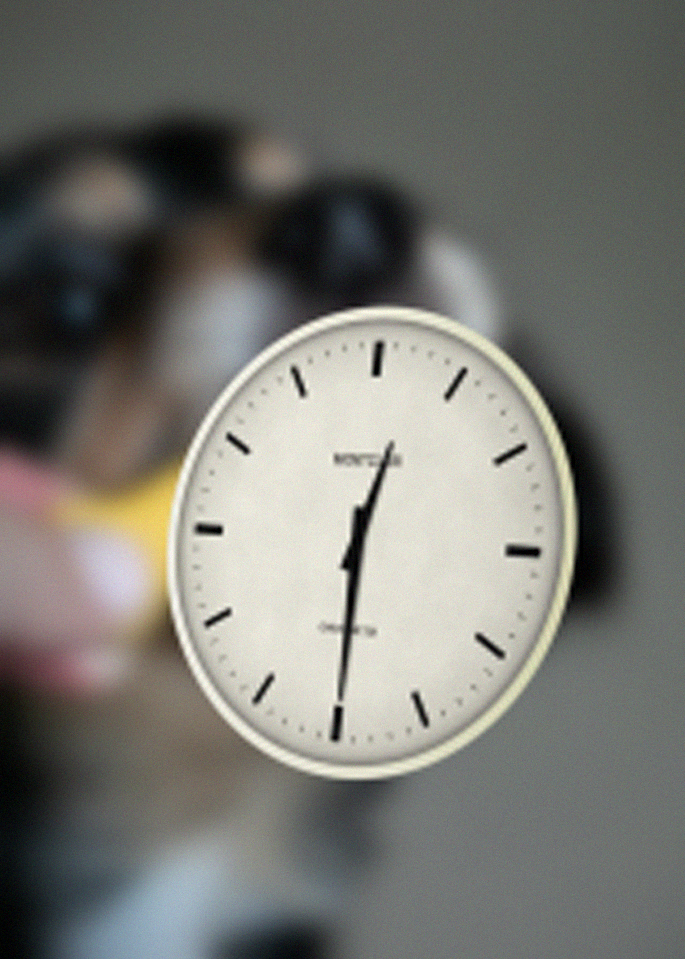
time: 12:30
